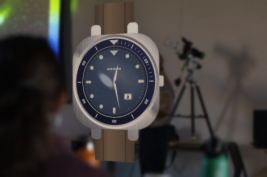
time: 12:28
